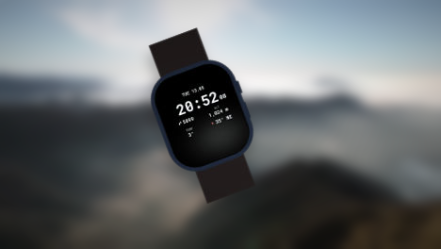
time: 20:52
